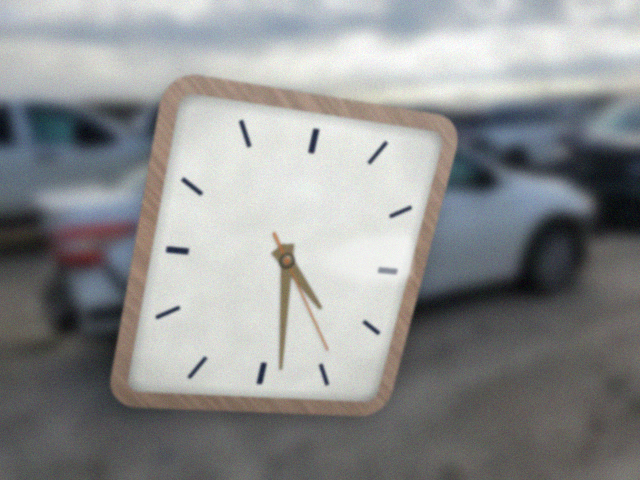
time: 4:28:24
